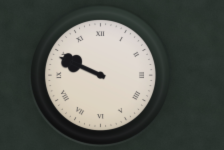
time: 9:49
